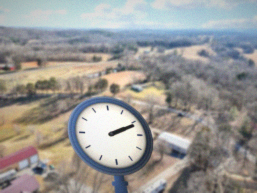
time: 2:11
